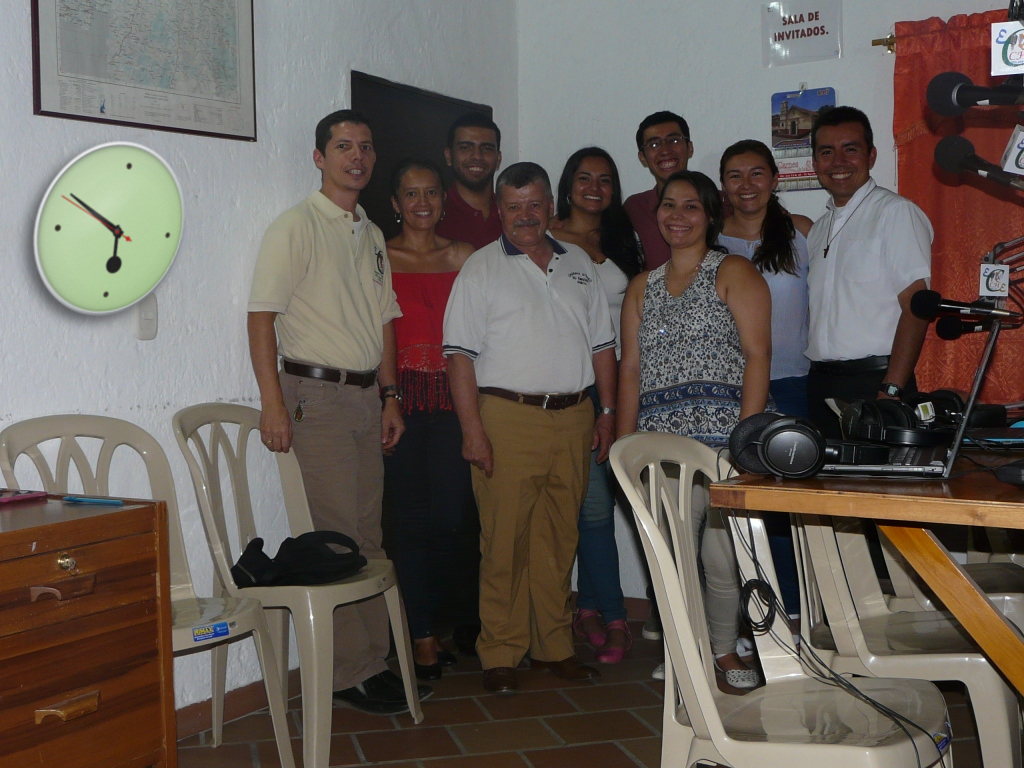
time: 5:49:49
